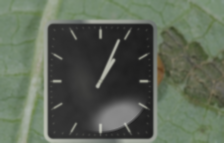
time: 1:04
